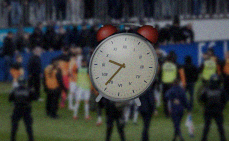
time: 9:36
